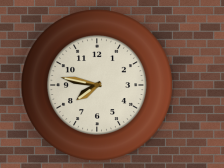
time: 7:47
